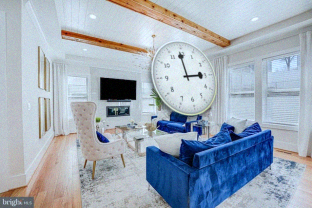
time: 2:59
